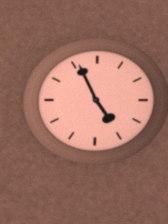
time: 4:56
